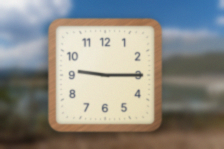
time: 9:15
